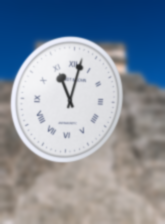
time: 11:02
